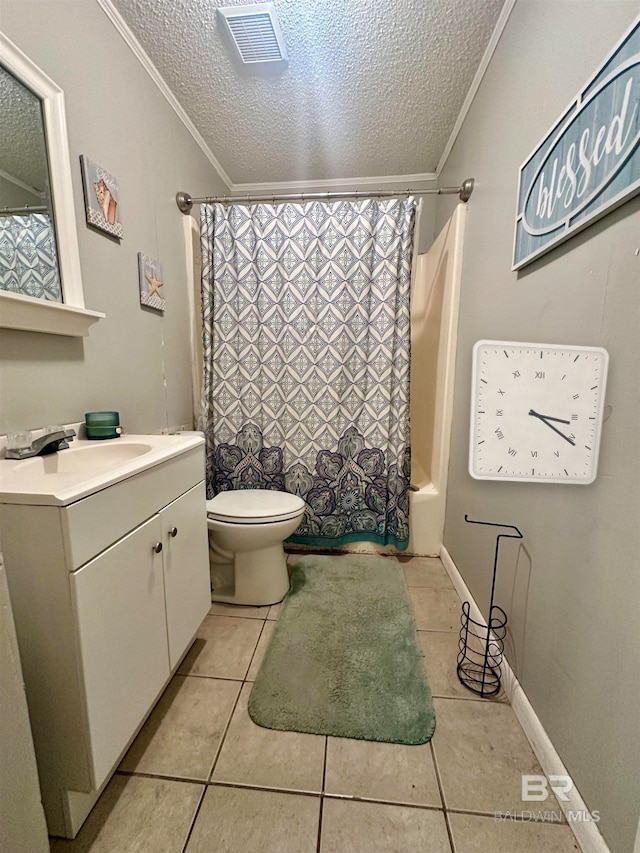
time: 3:21
